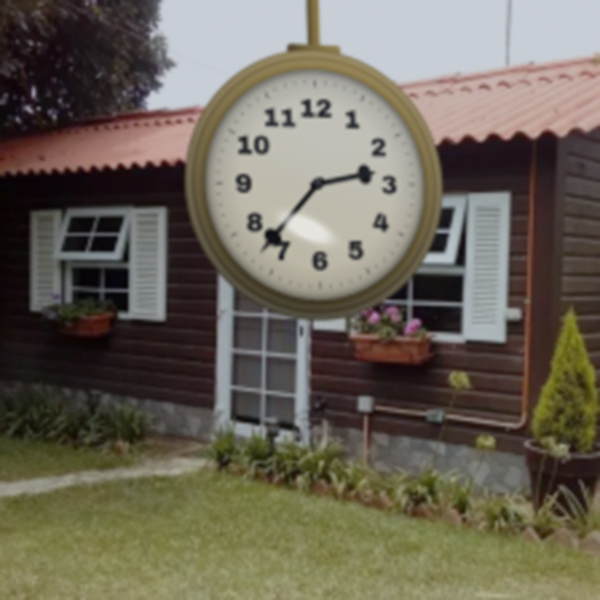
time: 2:37
